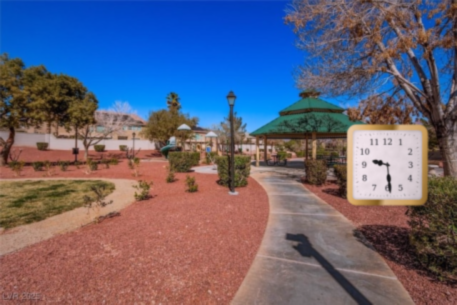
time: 9:29
